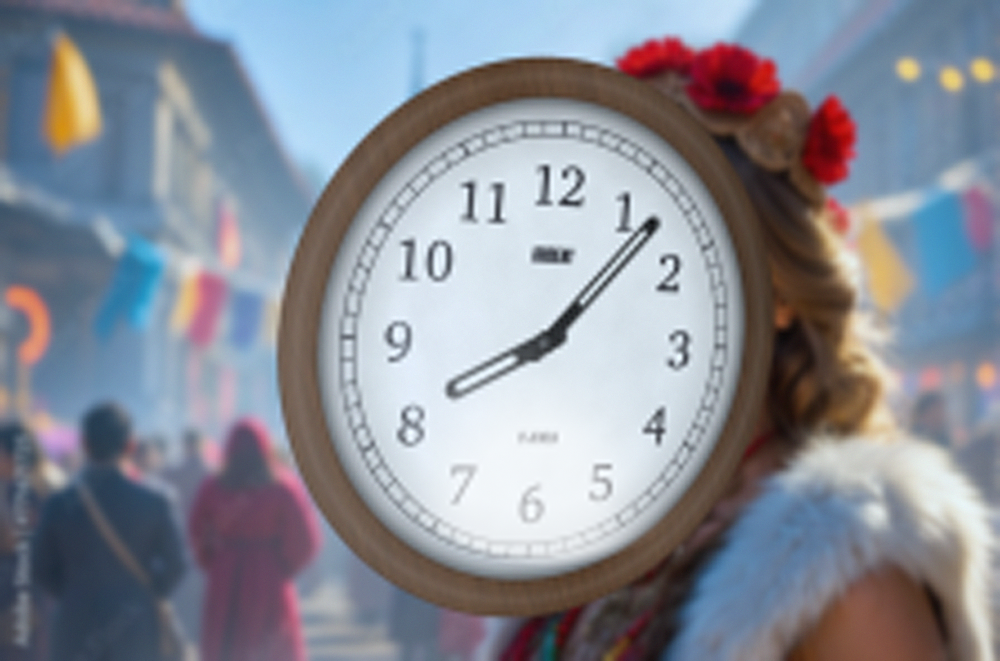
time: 8:07
